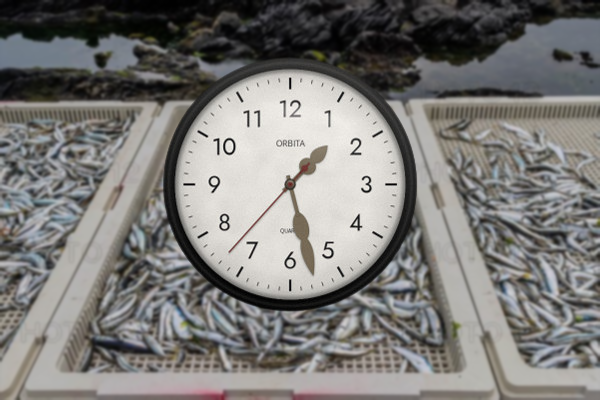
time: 1:27:37
